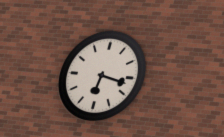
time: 6:17
